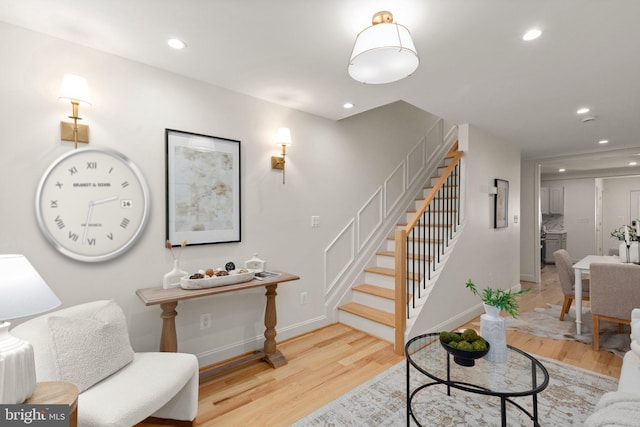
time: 2:32
